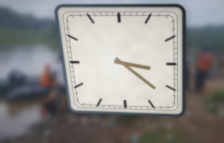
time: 3:22
